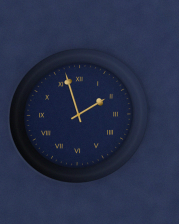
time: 1:57
